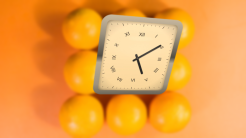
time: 5:09
